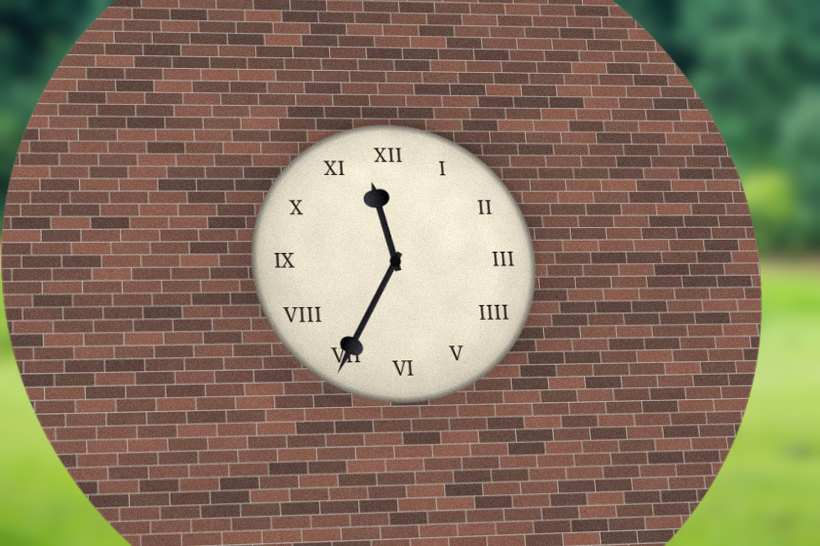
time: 11:35
